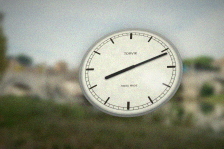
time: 8:11
